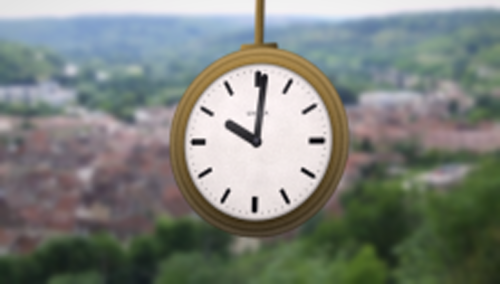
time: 10:01
